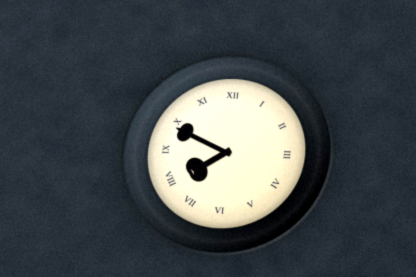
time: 7:49
